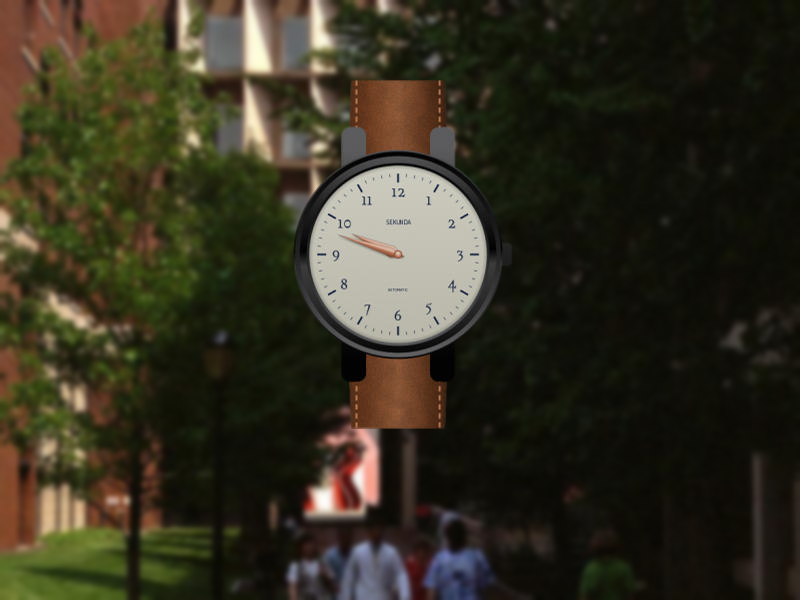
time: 9:48
